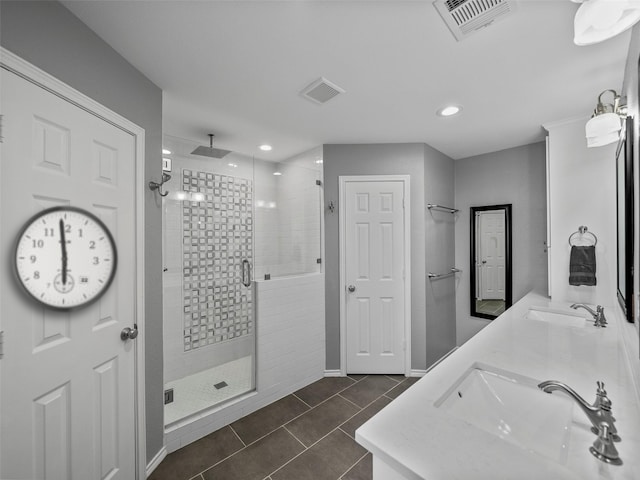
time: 5:59
